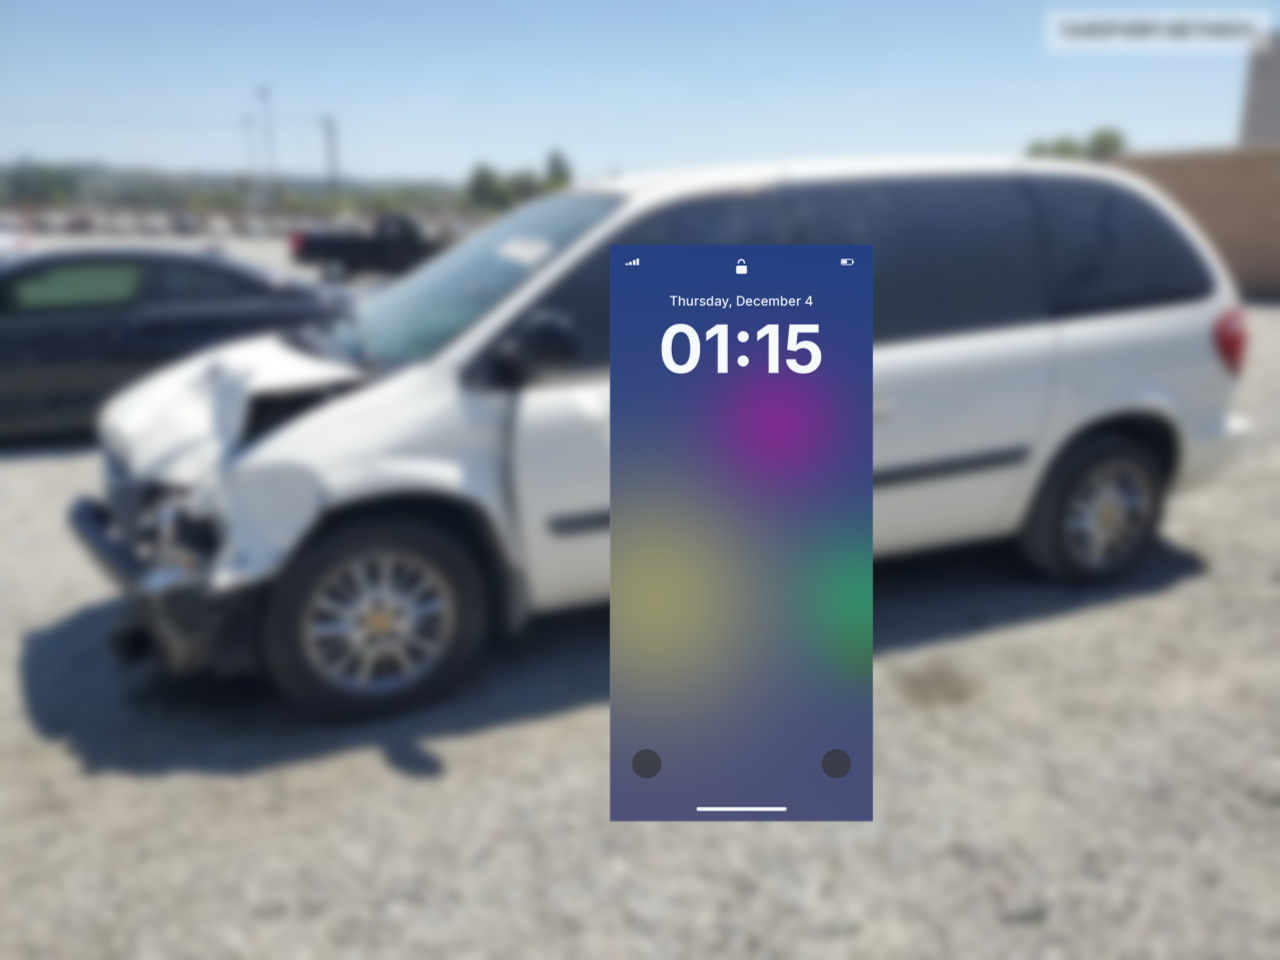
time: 1:15
